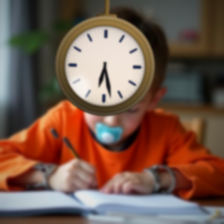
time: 6:28
